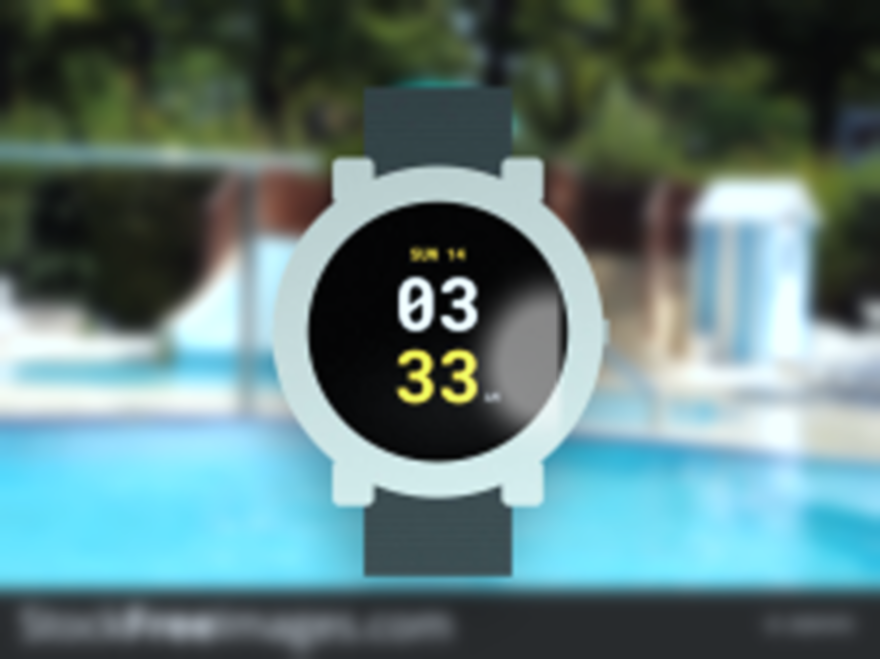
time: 3:33
